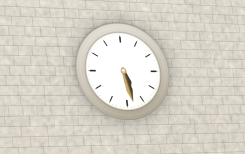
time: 5:28
